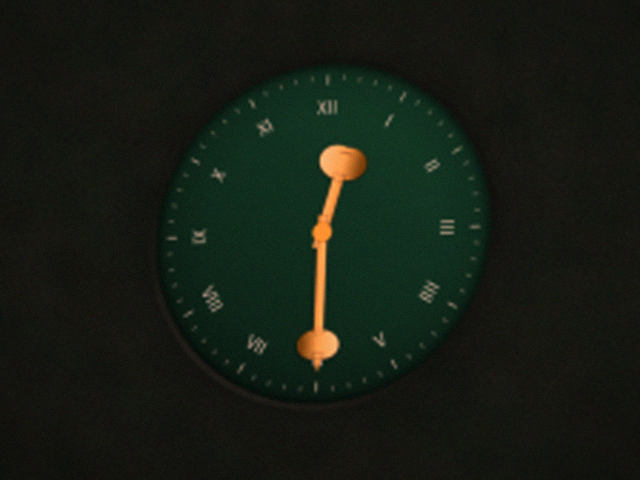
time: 12:30
